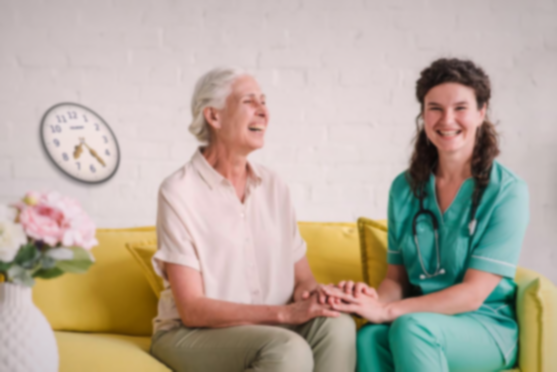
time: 7:25
